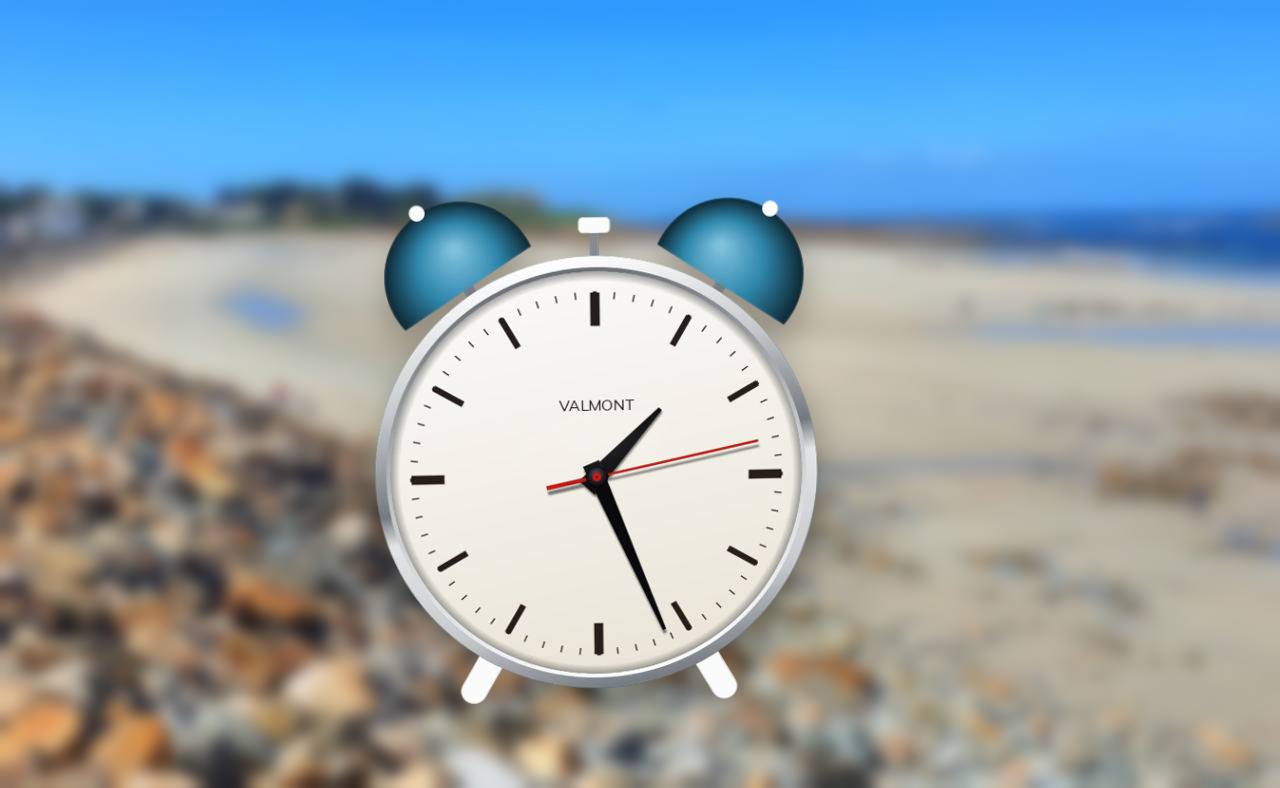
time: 1:26:13
